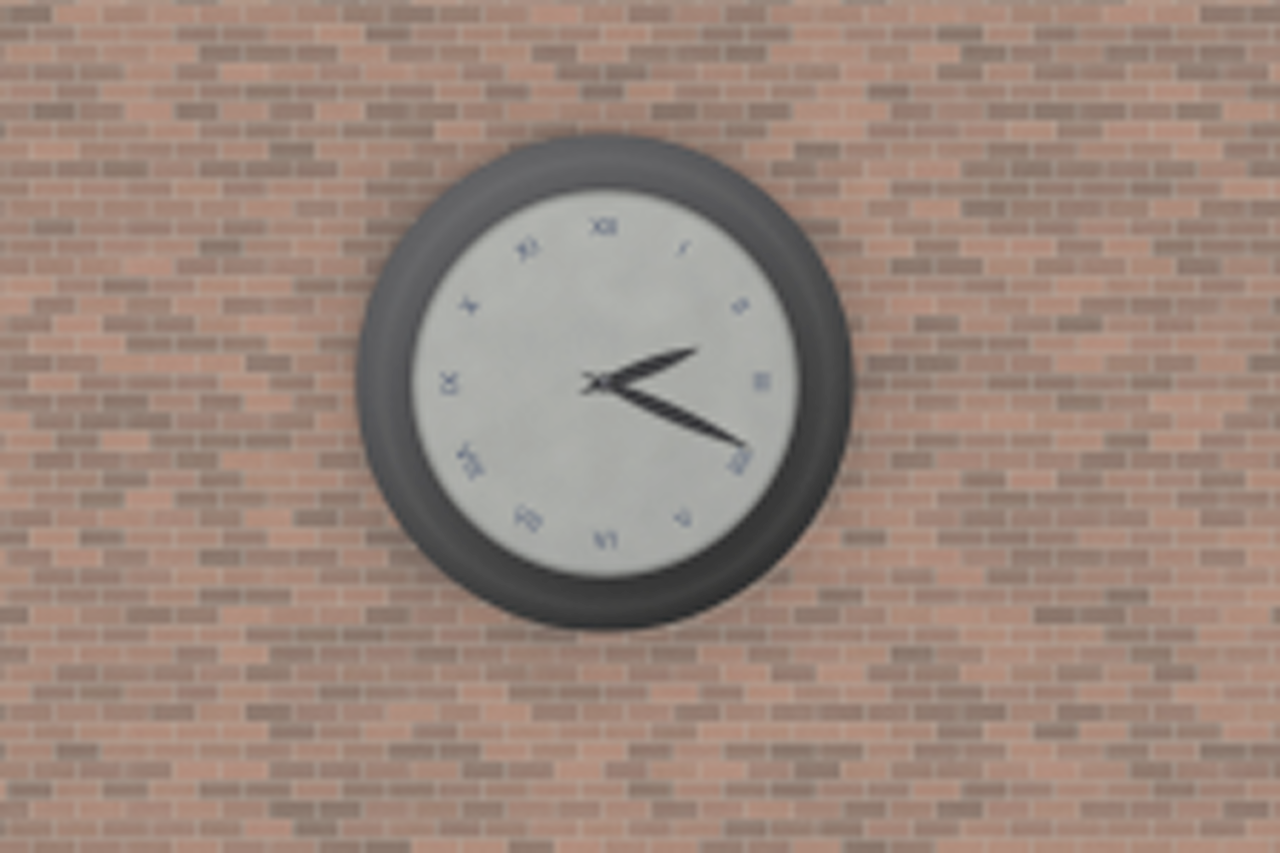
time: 2:19
